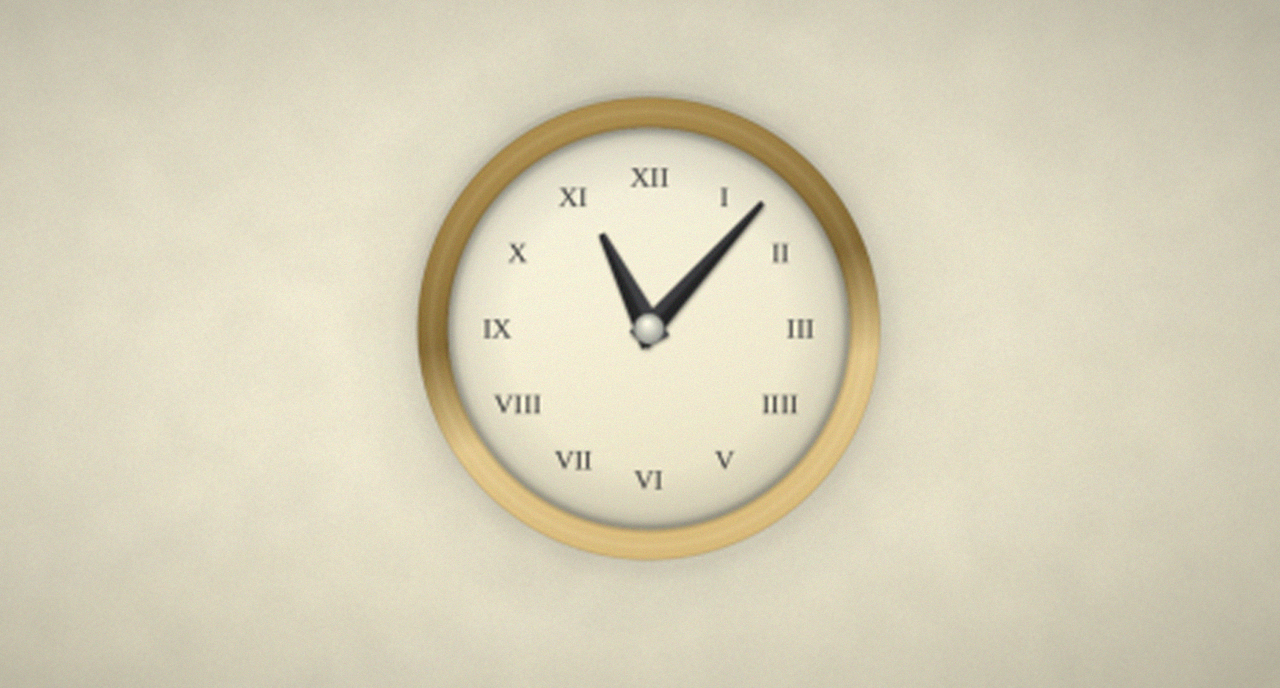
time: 11:07
